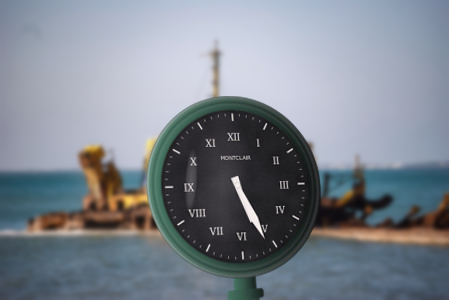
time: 5:26
